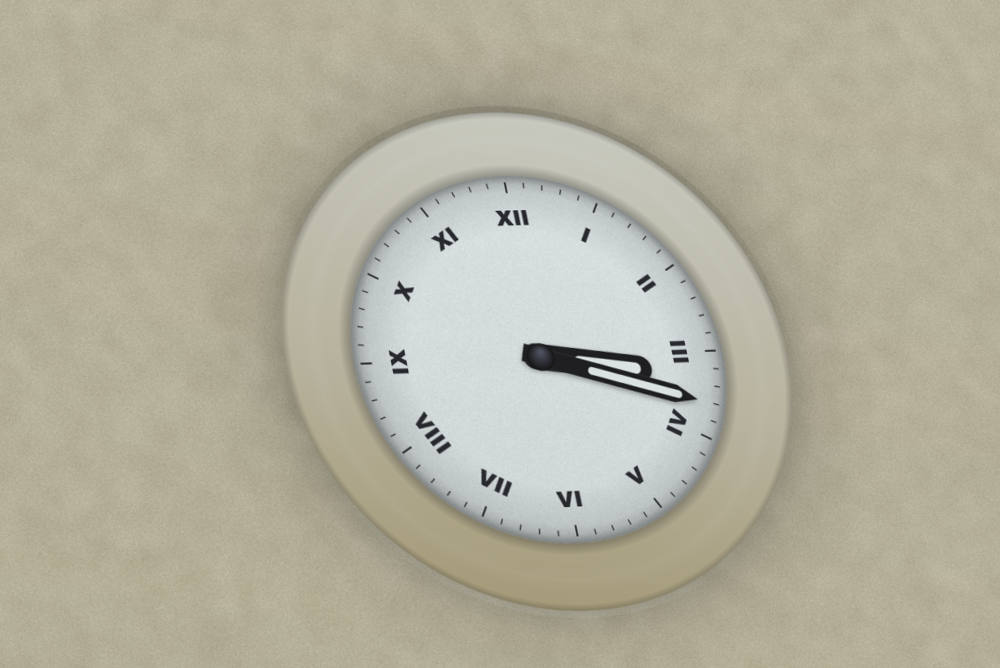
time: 3:18
